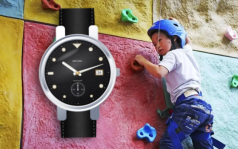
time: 10:12
